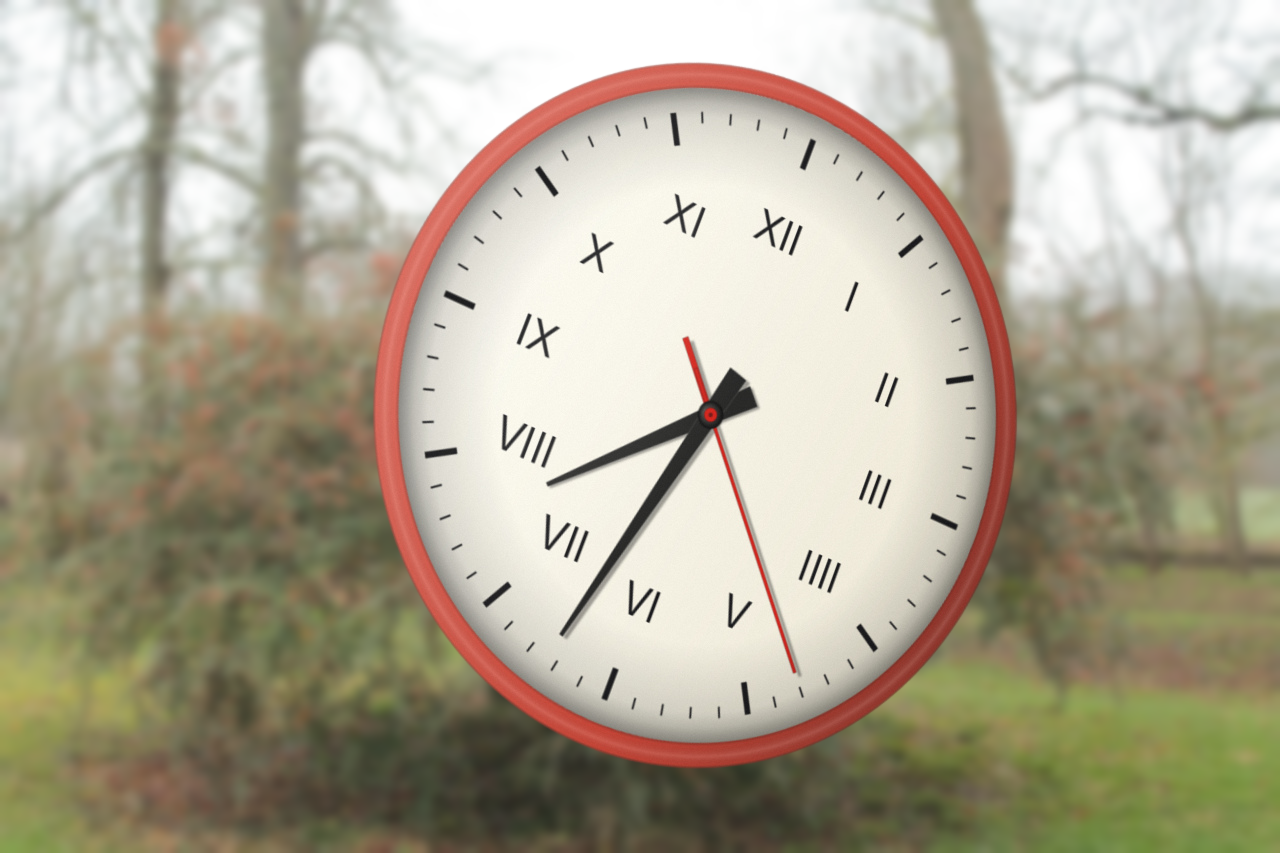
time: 7:32:23
